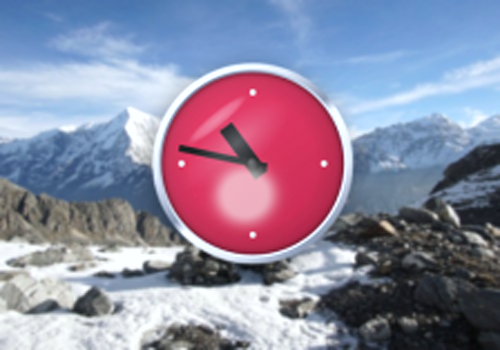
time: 10:47
